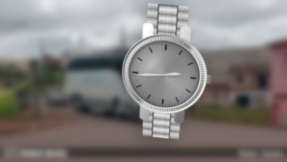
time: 2:44
